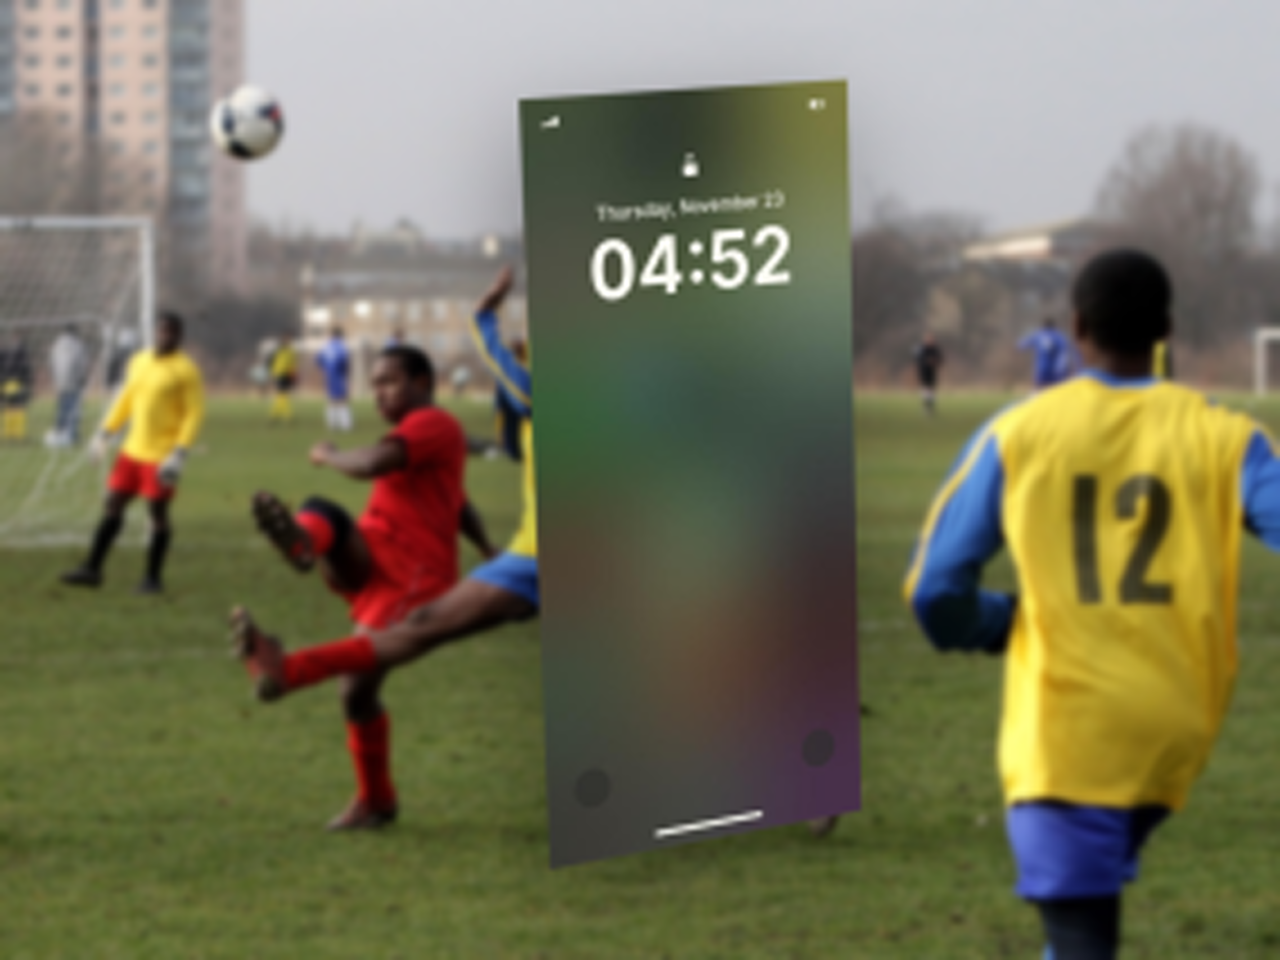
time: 4:52
